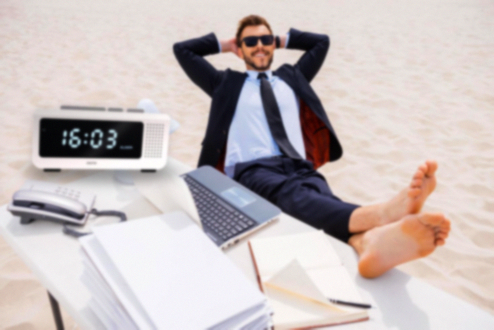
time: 16:03
